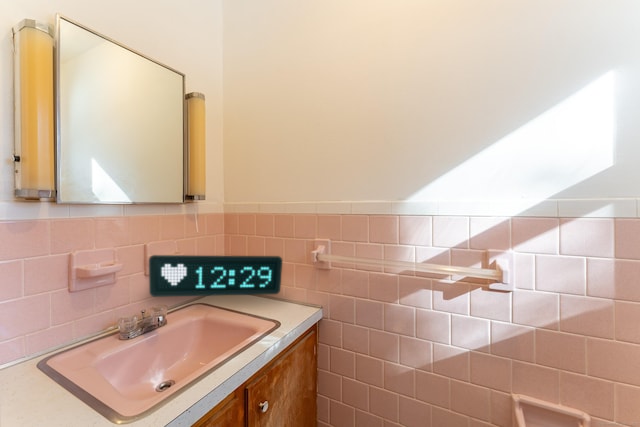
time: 12:29
